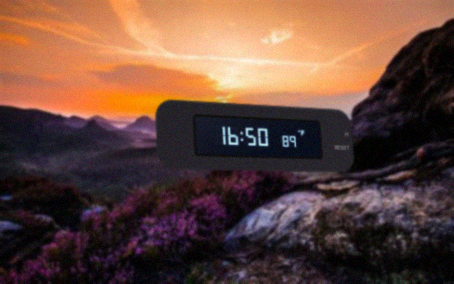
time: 16:50
